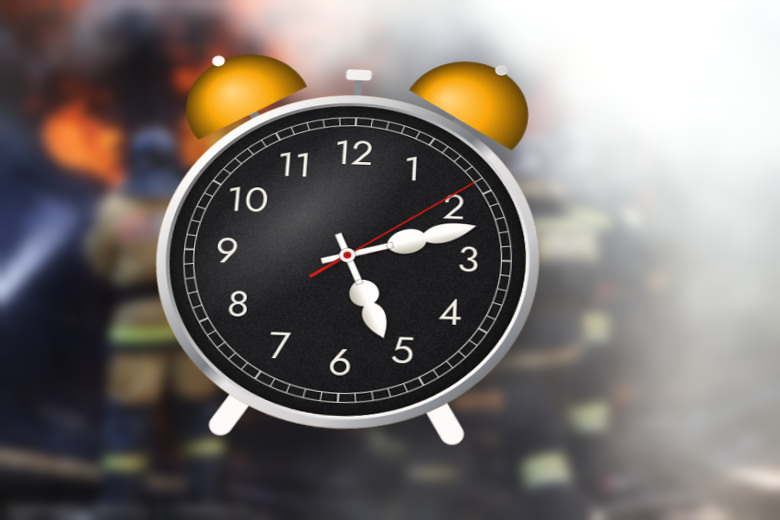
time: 5:12:09
